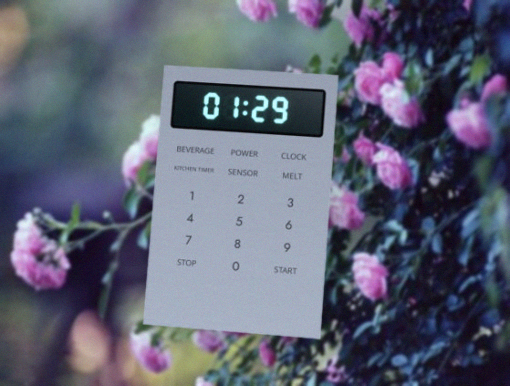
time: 1:29
